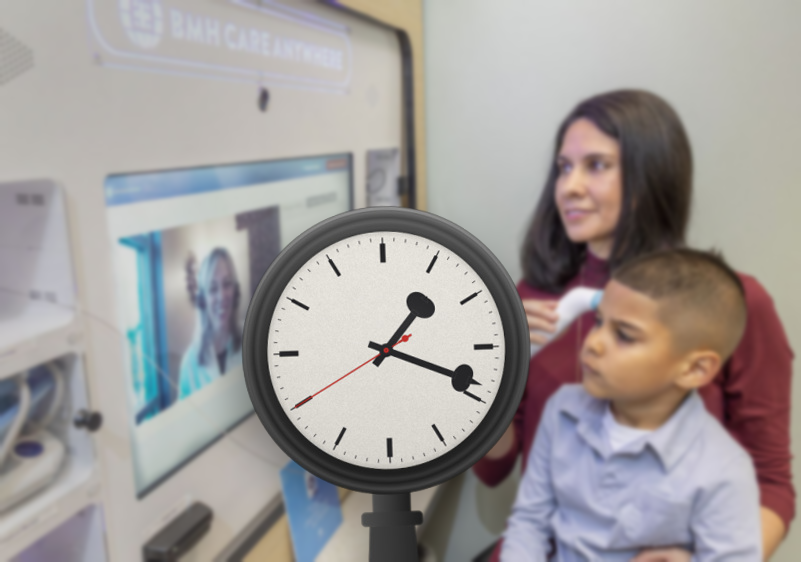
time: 1:18:40
